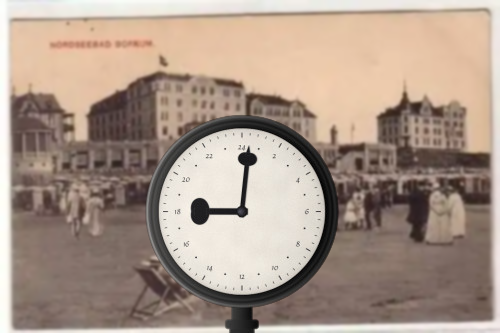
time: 18:01
